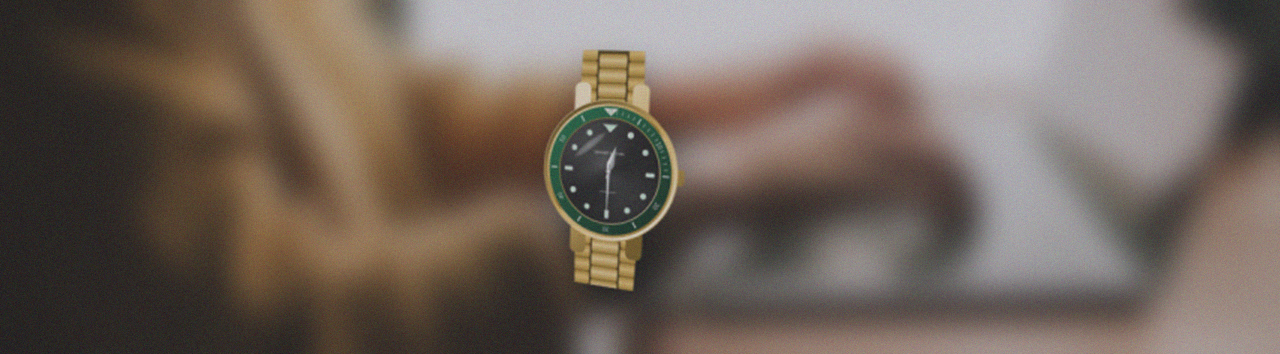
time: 12:30
